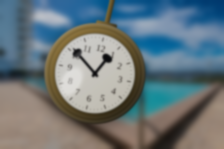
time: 12:51
